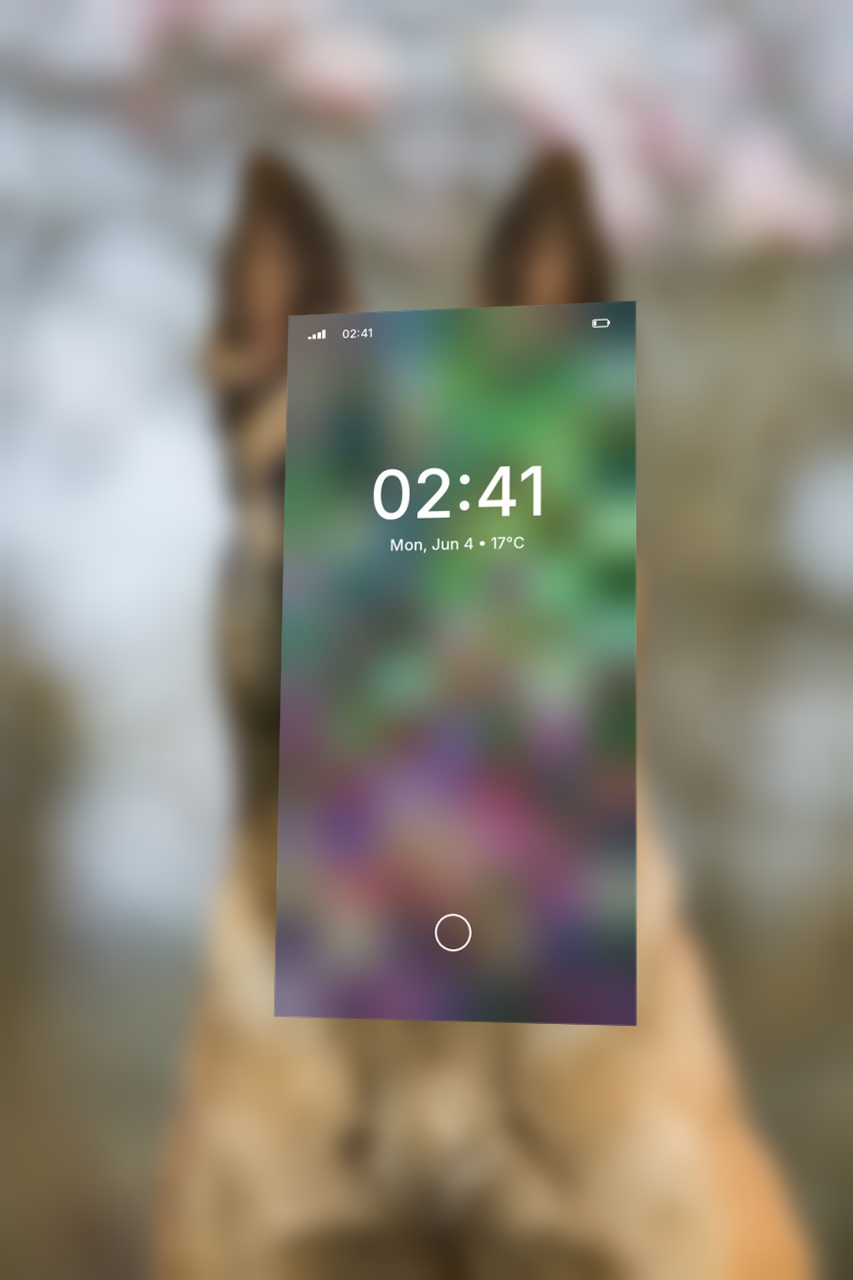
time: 2:41
